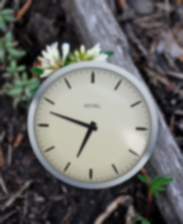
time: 6:48
